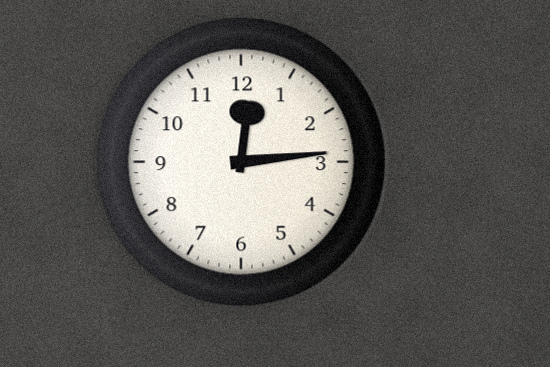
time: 12:14
